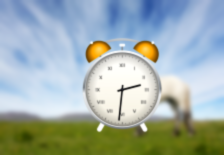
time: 2:31
